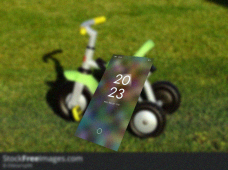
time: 20:23
